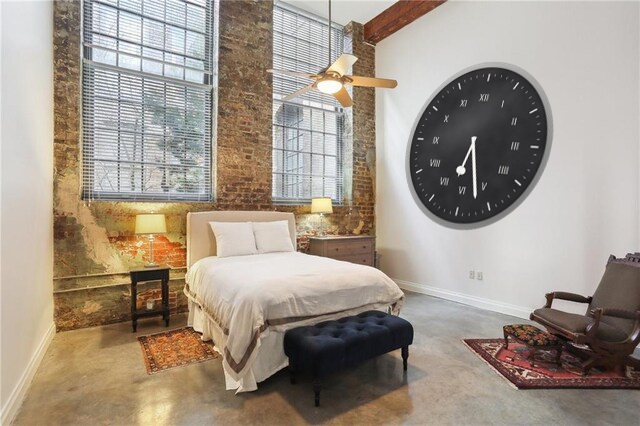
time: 6:27
